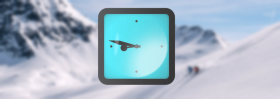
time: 8:47
